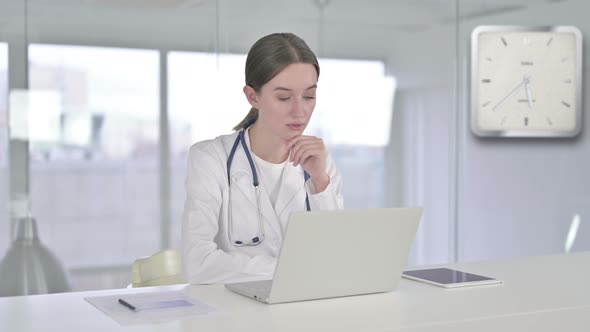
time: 5:38
